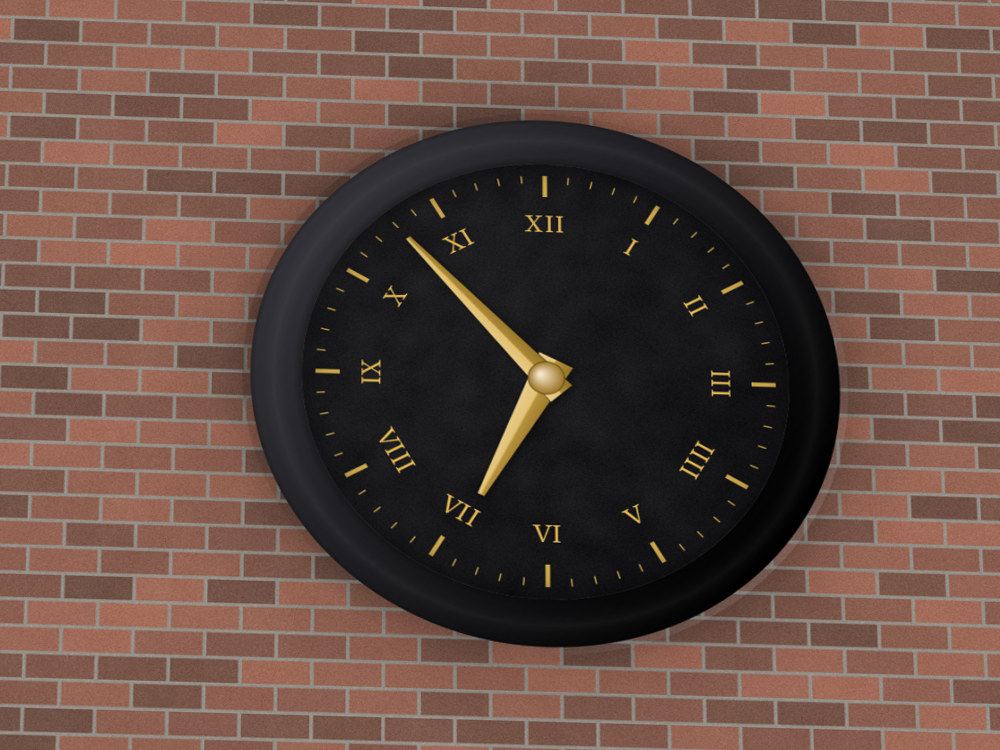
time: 6:53
